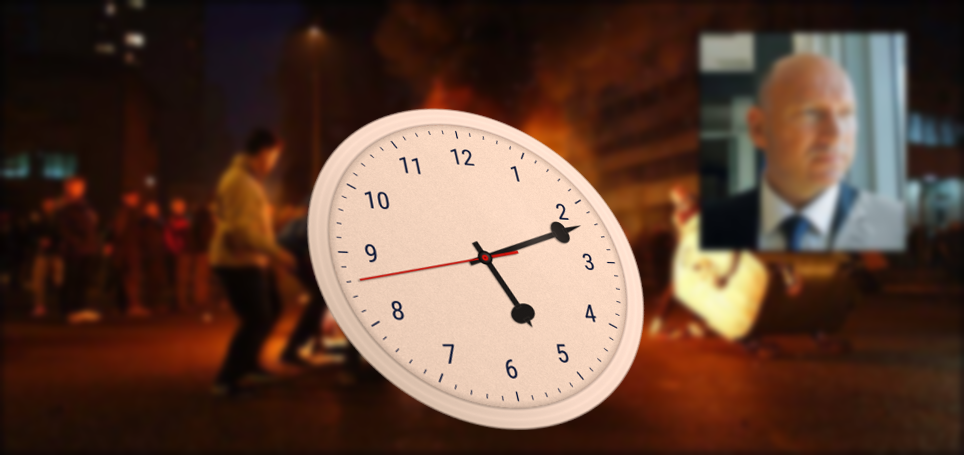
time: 5:11:43
